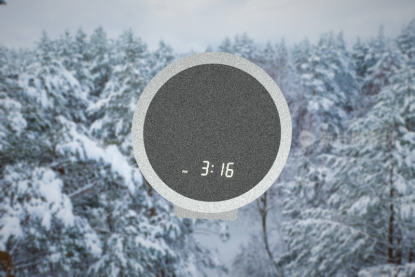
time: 3:16
